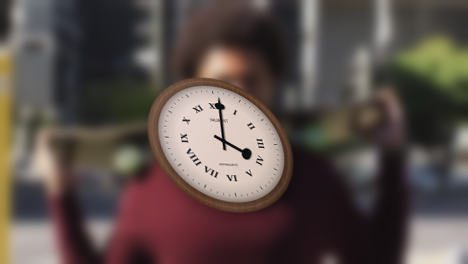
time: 4:01
